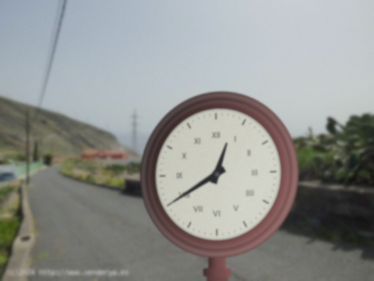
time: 12:40
